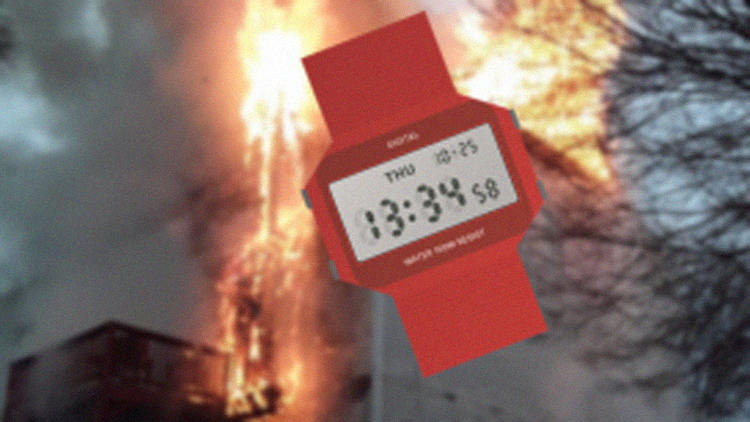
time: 13:34:58
